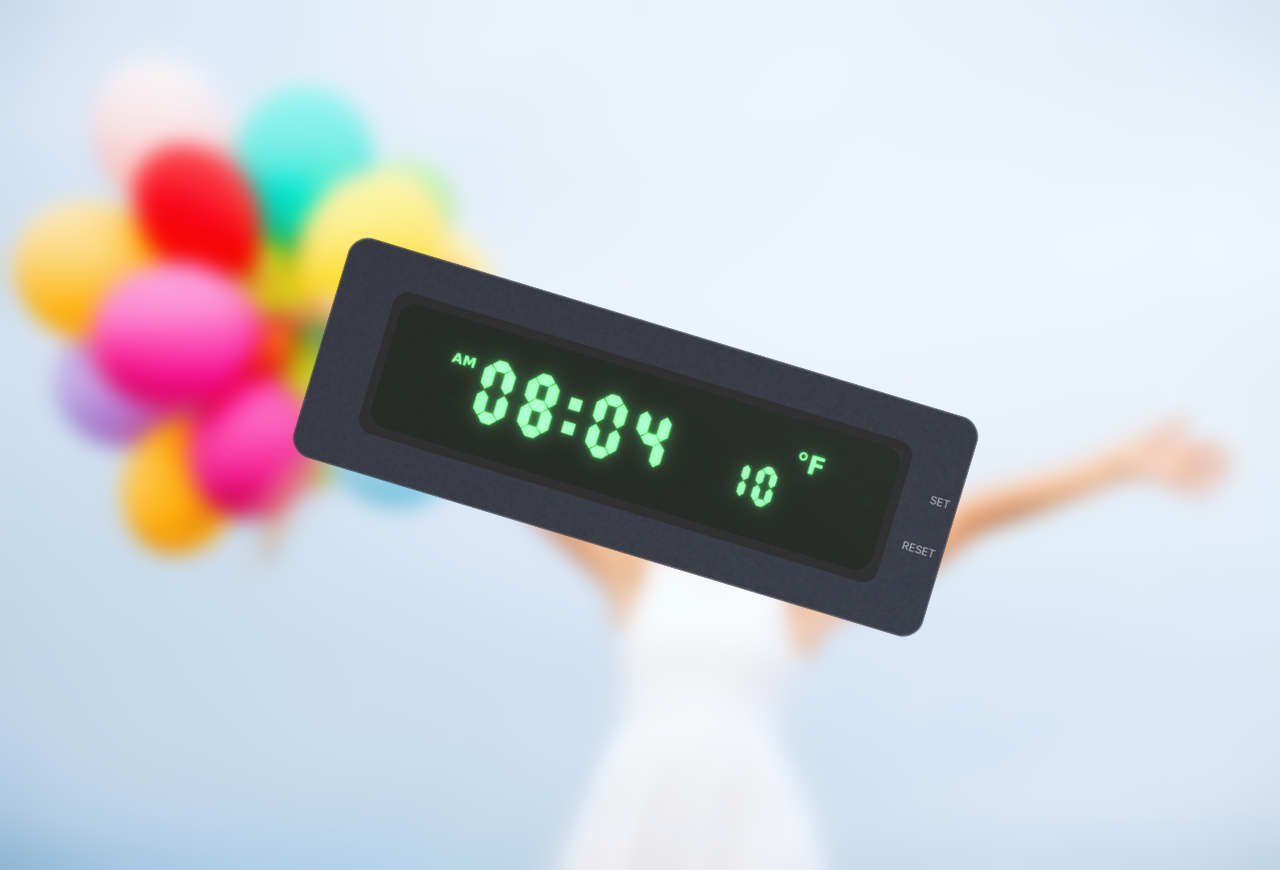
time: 8:04
